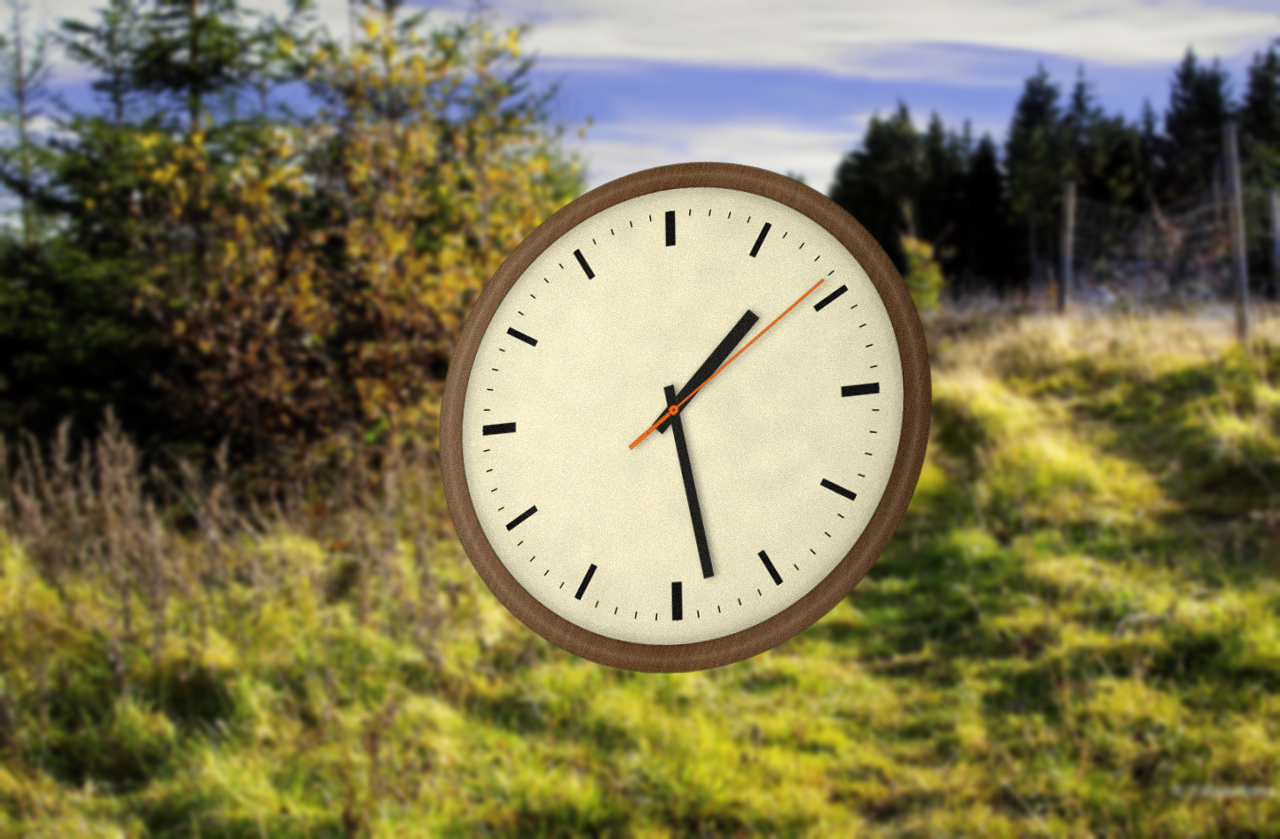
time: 1:28:09
